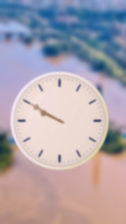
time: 9:50
